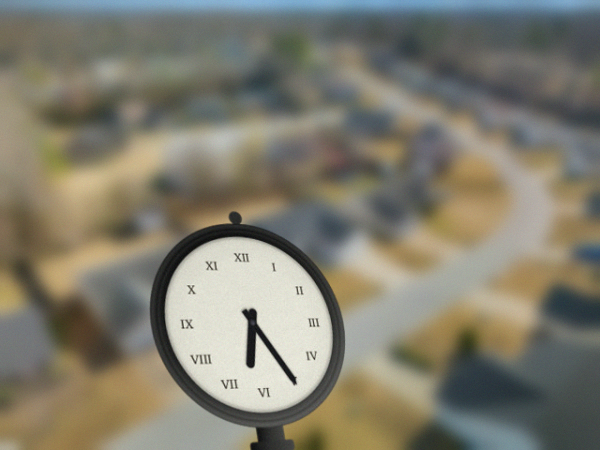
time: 6:25
